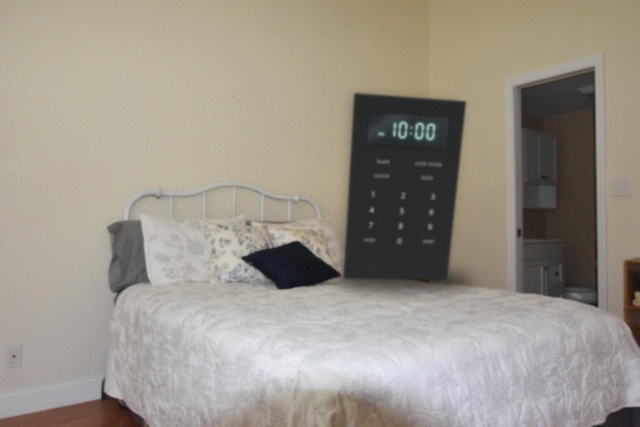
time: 10:00
